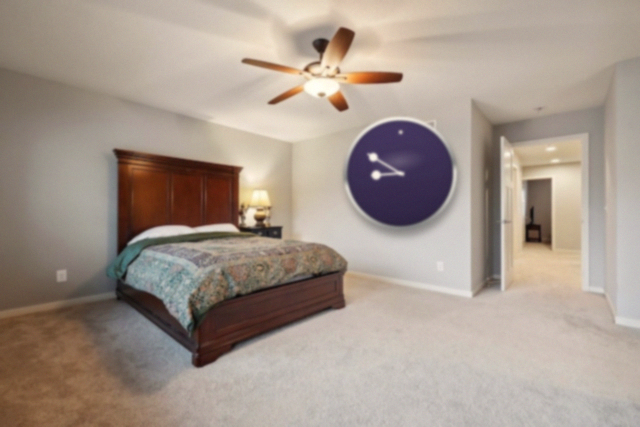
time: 8:50
